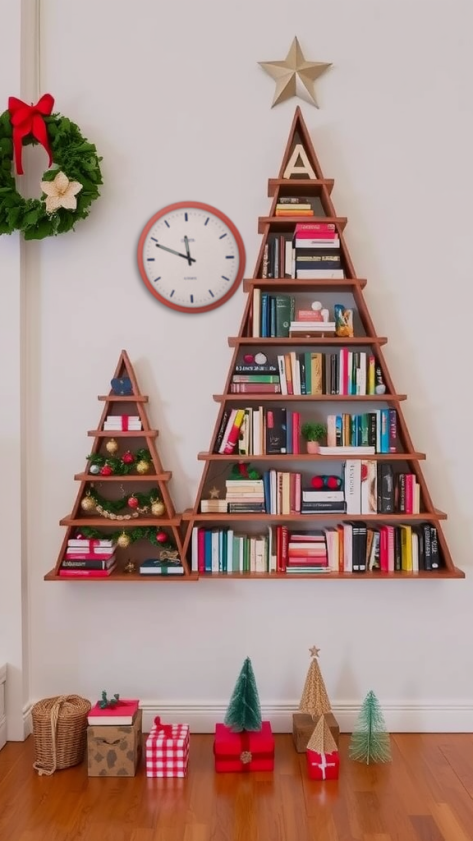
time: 11:49
